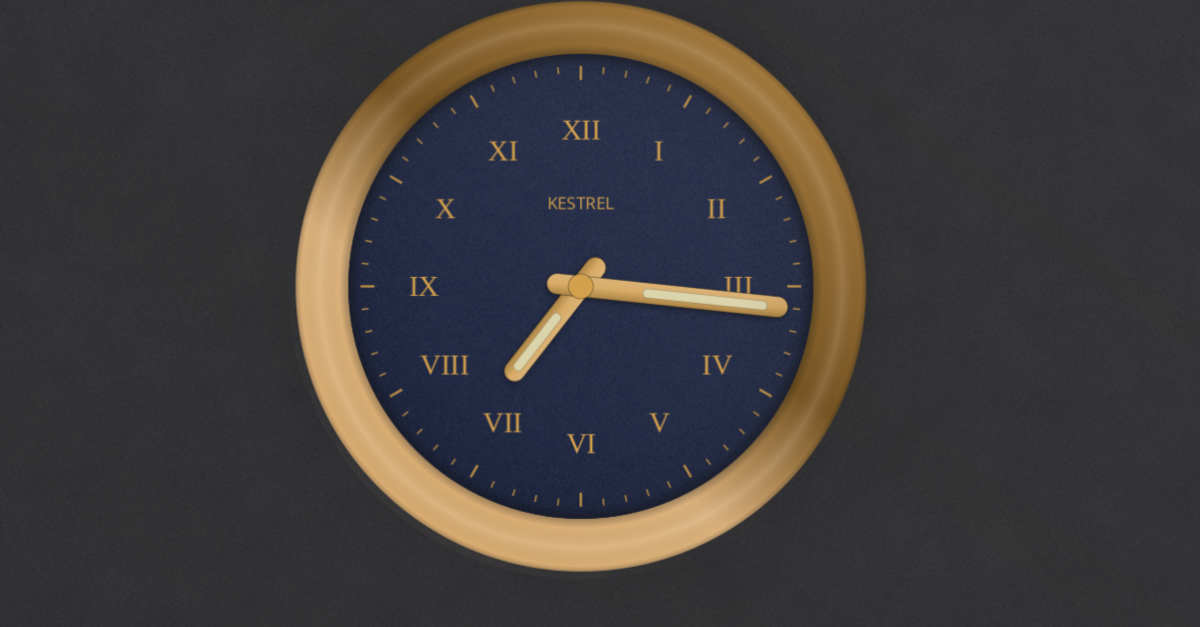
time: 7:16
